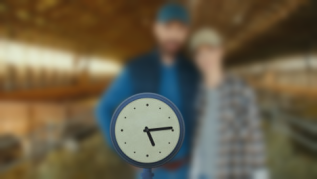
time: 5:14
